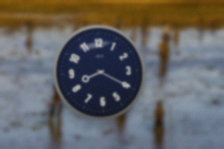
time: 8:20
